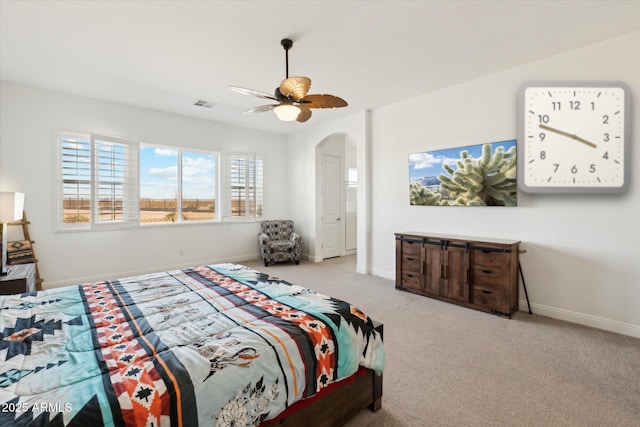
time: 3:48
